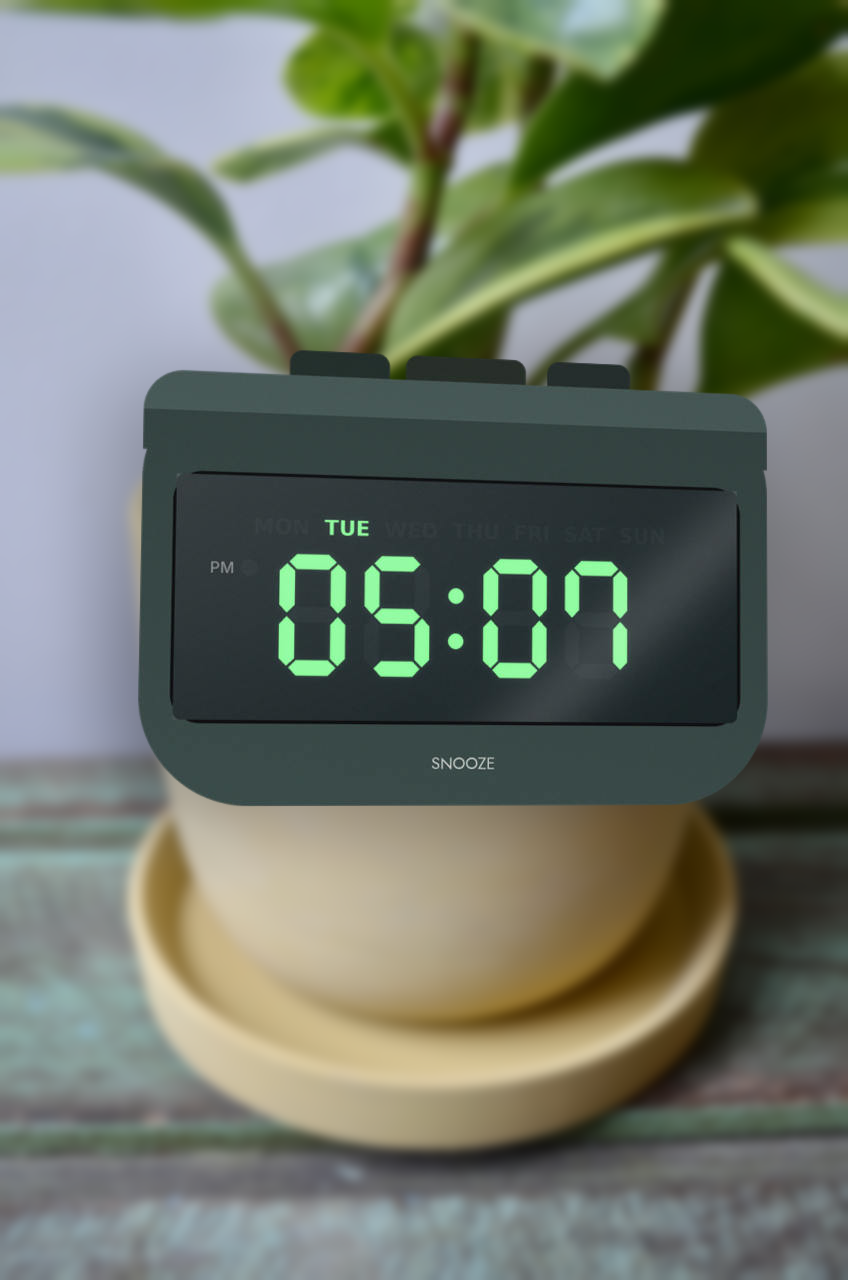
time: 5:07
